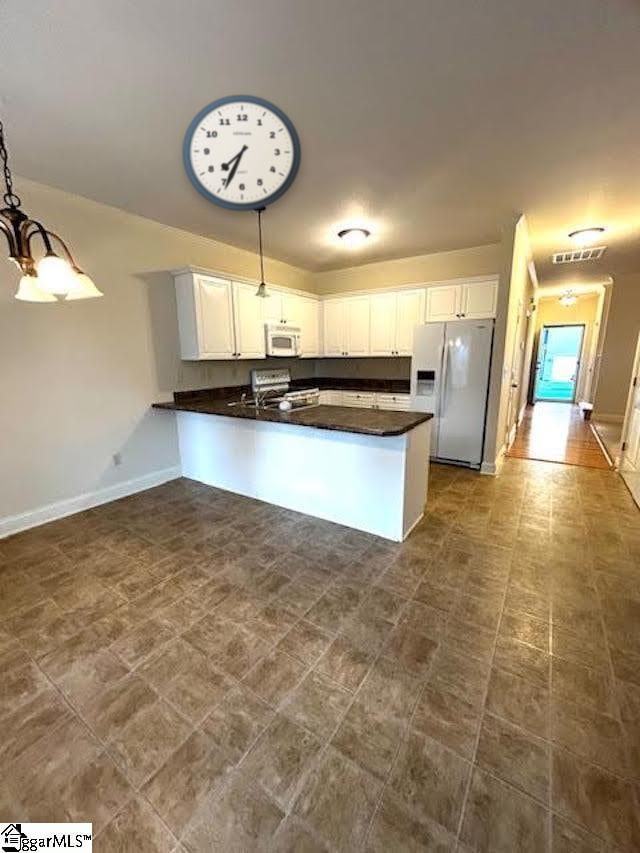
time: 7:34
